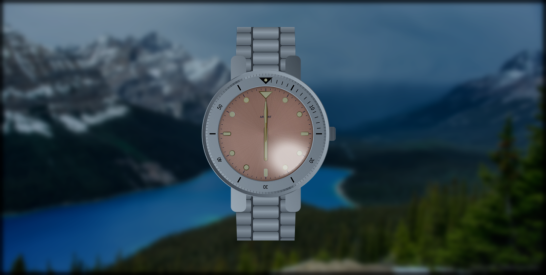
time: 6:00
